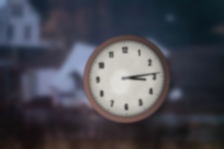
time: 3:14
